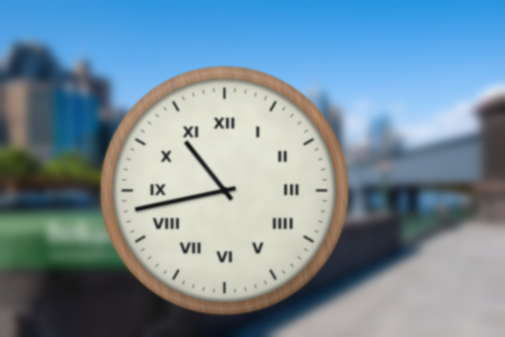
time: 10:43
